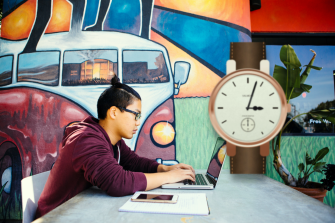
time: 3:03
